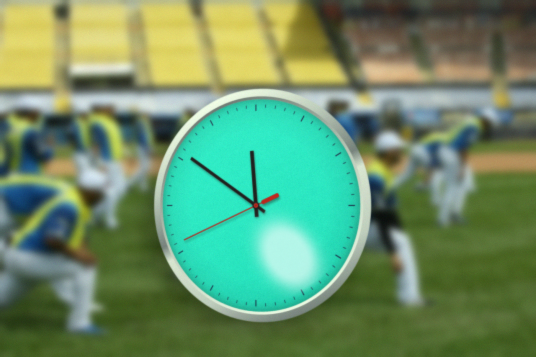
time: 11:50:41
